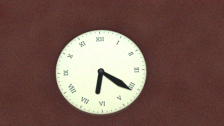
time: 6:21
